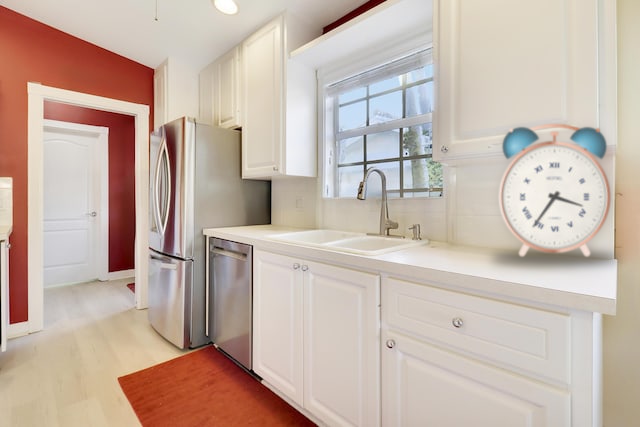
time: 3:36
